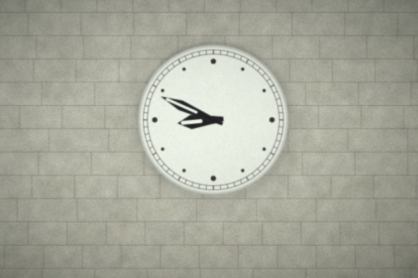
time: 8:49
